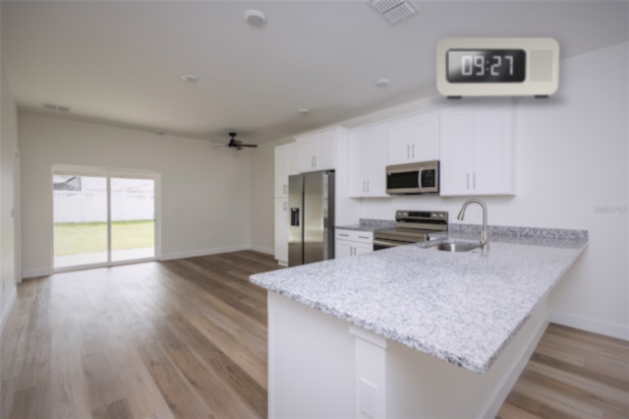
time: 9:27
